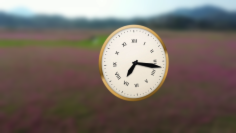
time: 7:17
